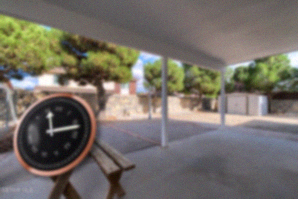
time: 11:12
